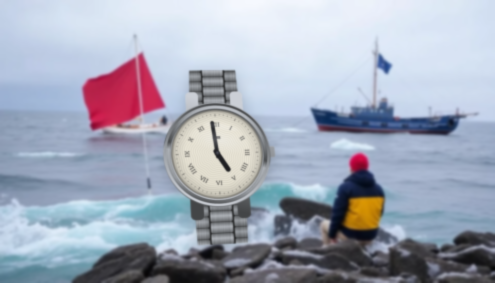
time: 4:59
